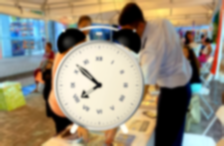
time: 7:52
